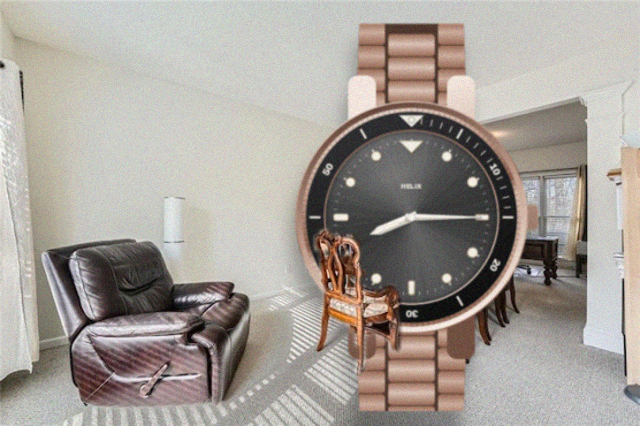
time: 8:15
